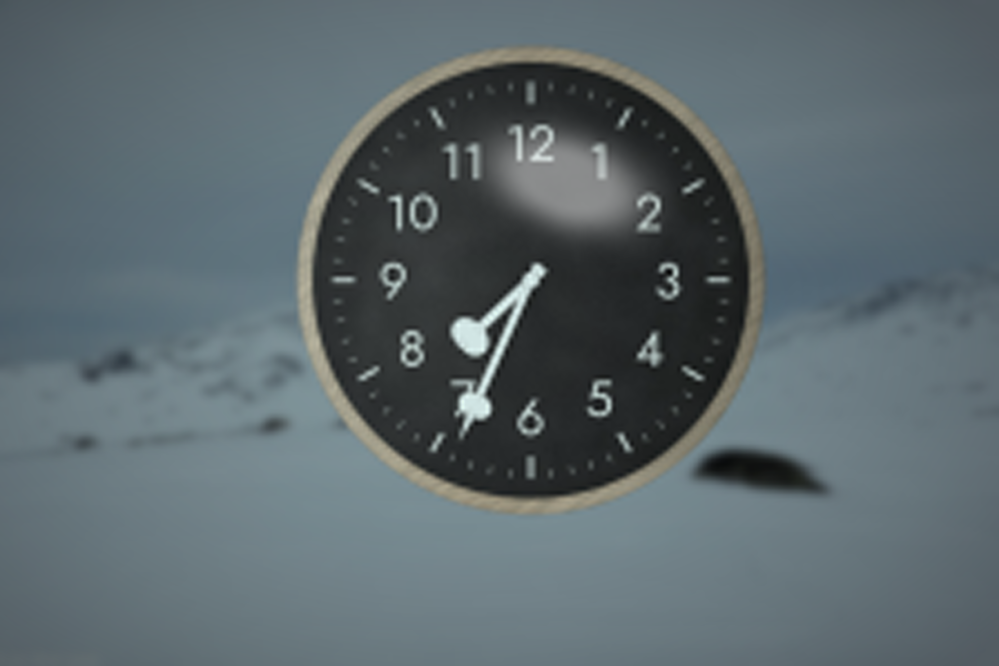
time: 7:34
